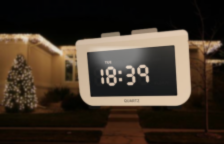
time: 18:39
